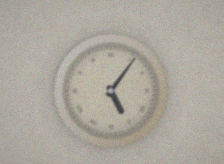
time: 5:06
